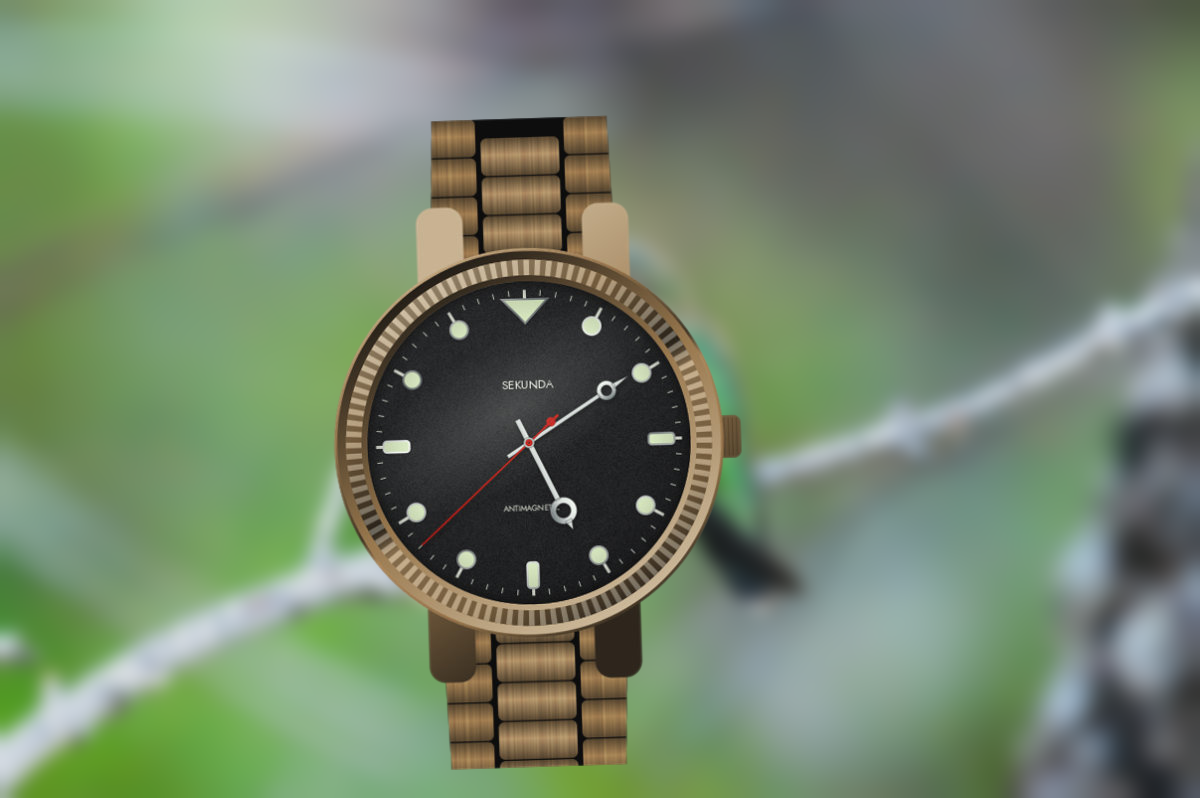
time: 5:09:38
